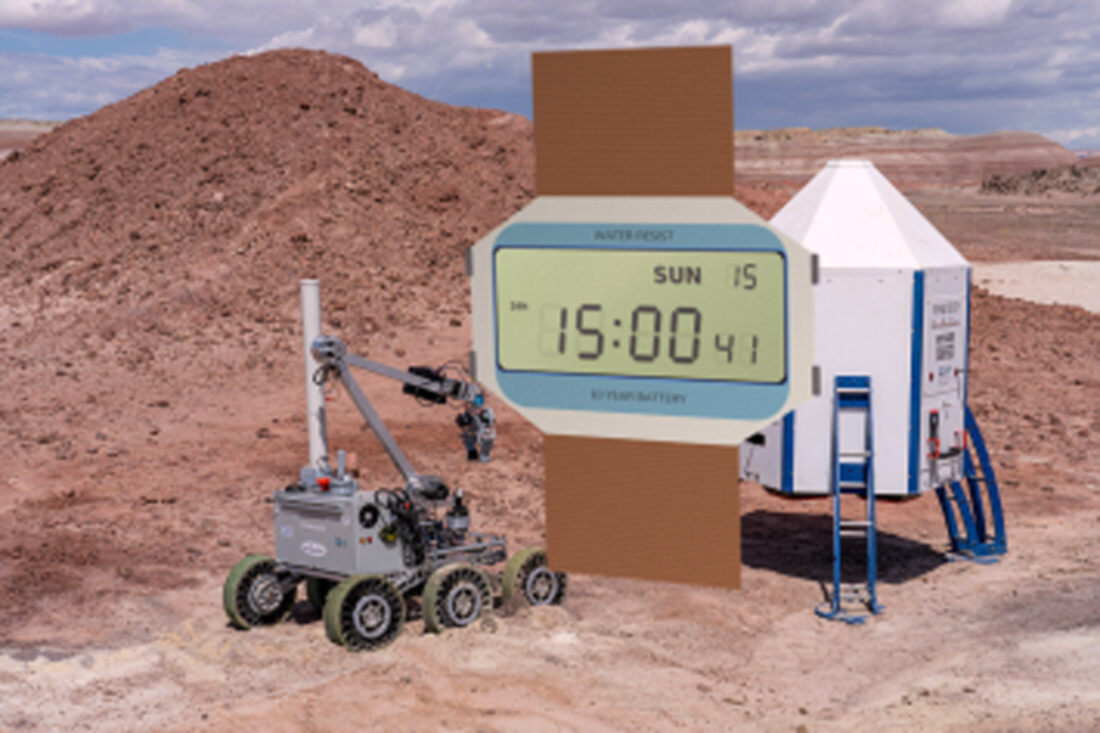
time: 15:00:41
